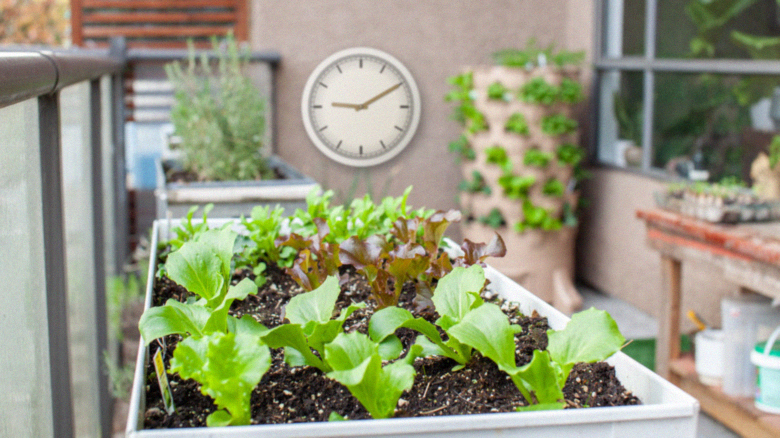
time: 9:10
